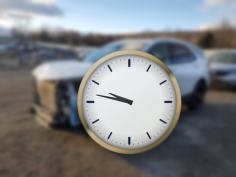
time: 9:47
